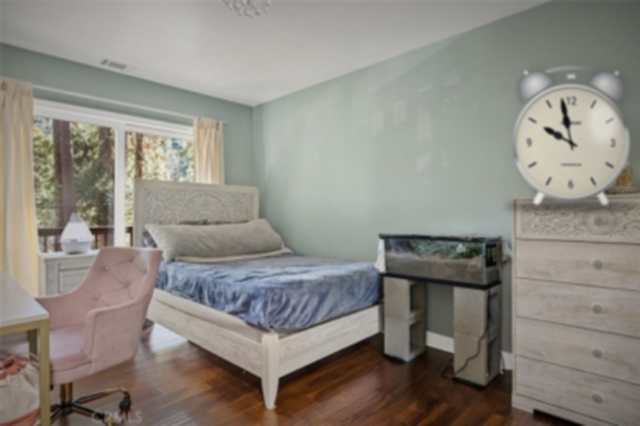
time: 9:58
